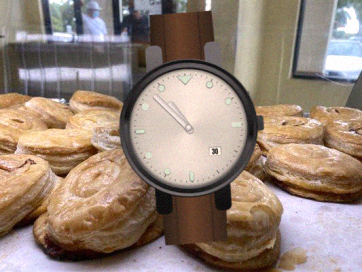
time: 10:53
